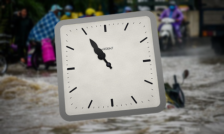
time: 10:55
